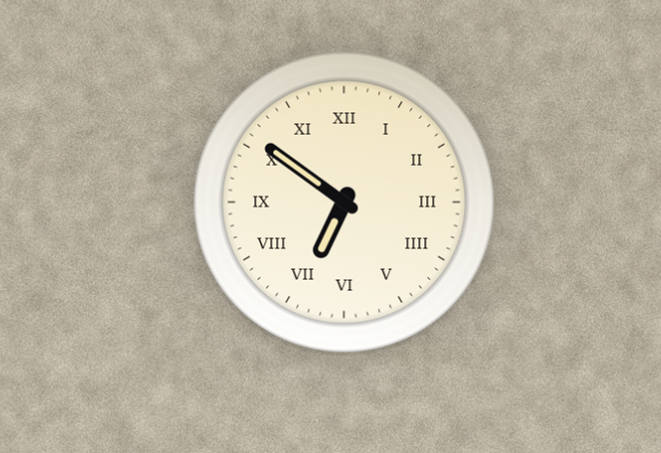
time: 6:51
